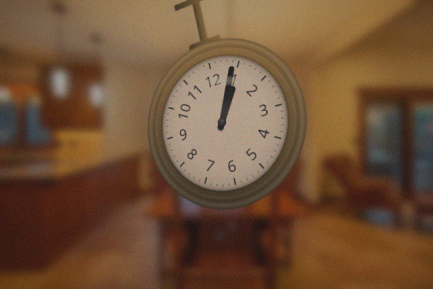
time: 1:04
